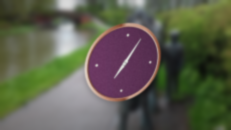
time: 7:05
